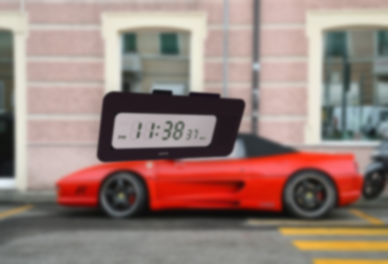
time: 11:38
